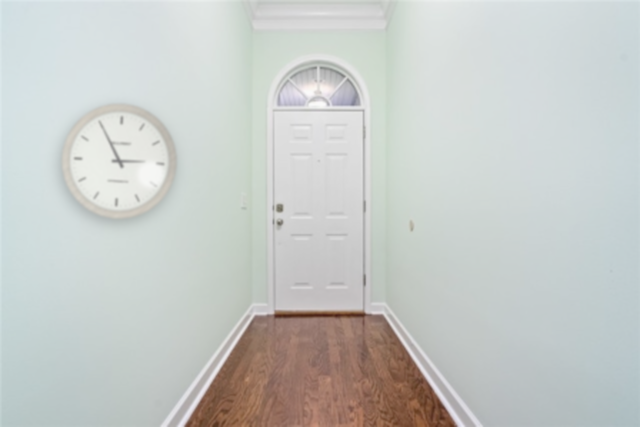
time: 2:55
